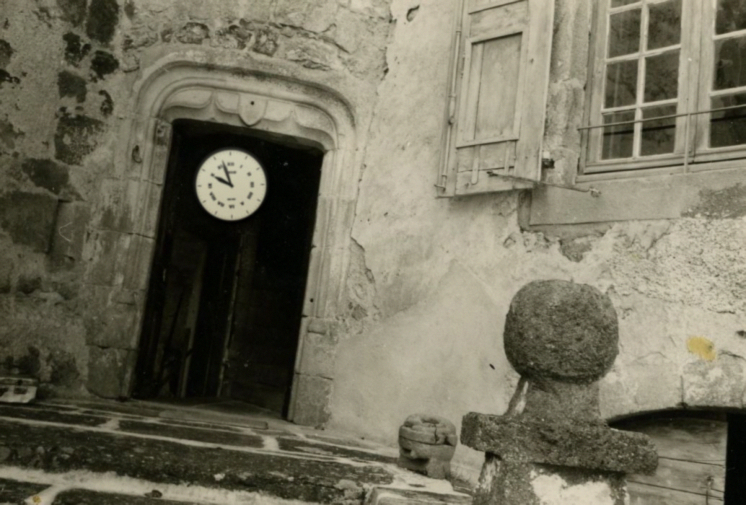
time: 9:57
